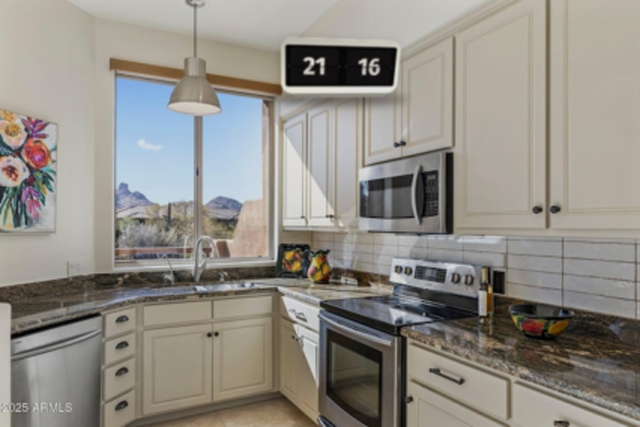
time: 21:16
